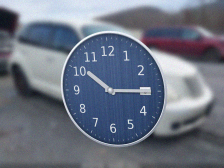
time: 10:15
